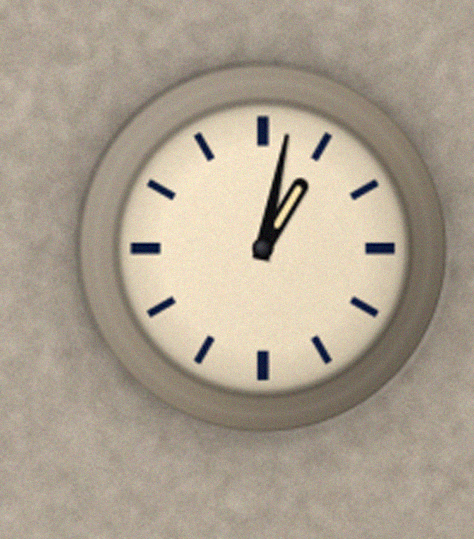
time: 1:02
